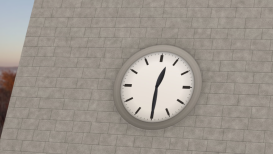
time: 12:30
